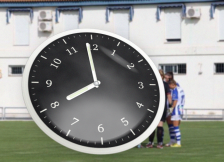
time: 7:59
